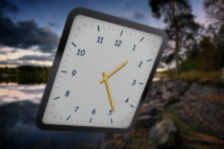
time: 1:24
